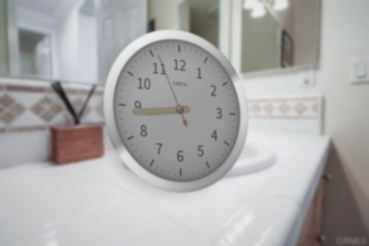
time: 8:43:56
